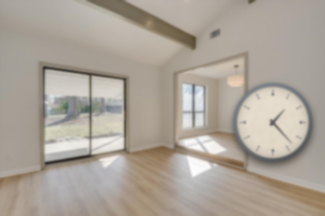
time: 1:23
